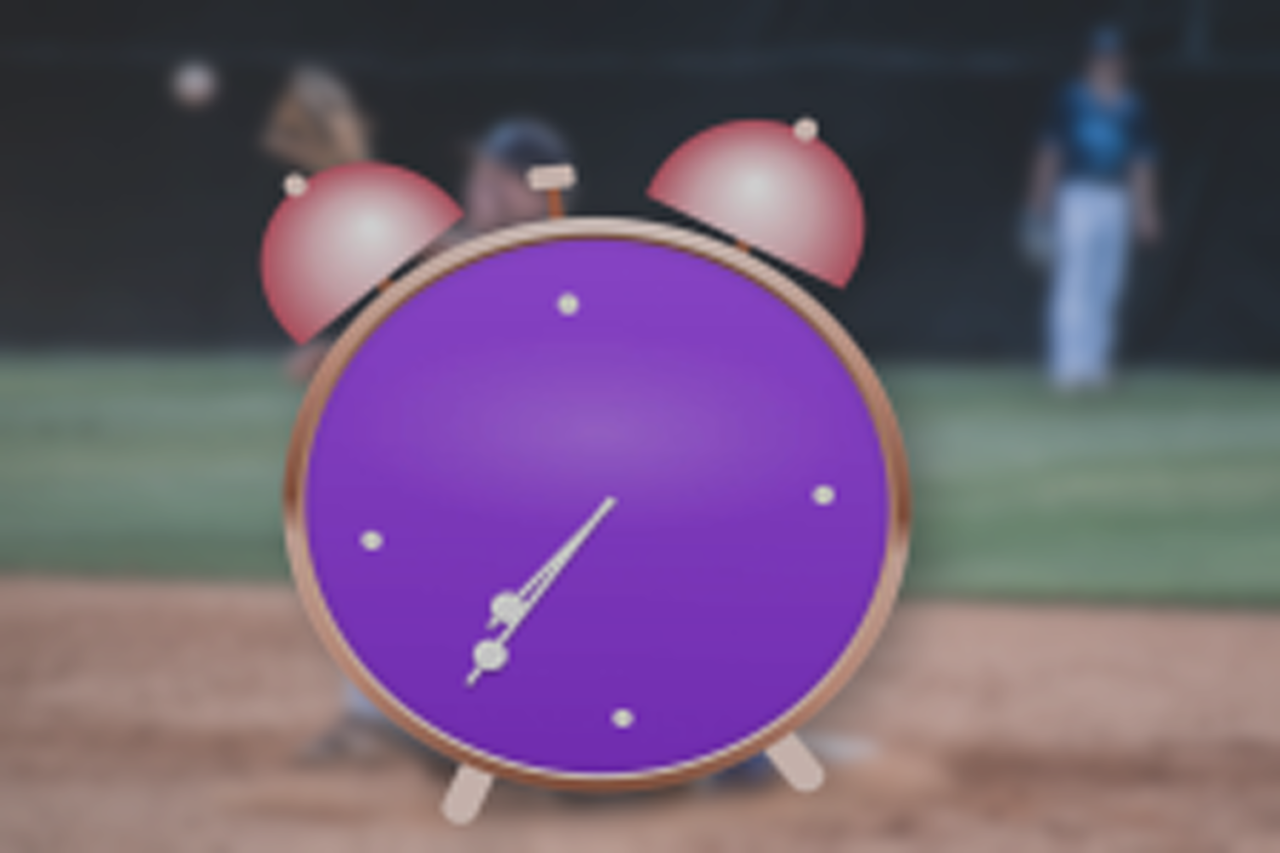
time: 7:37
